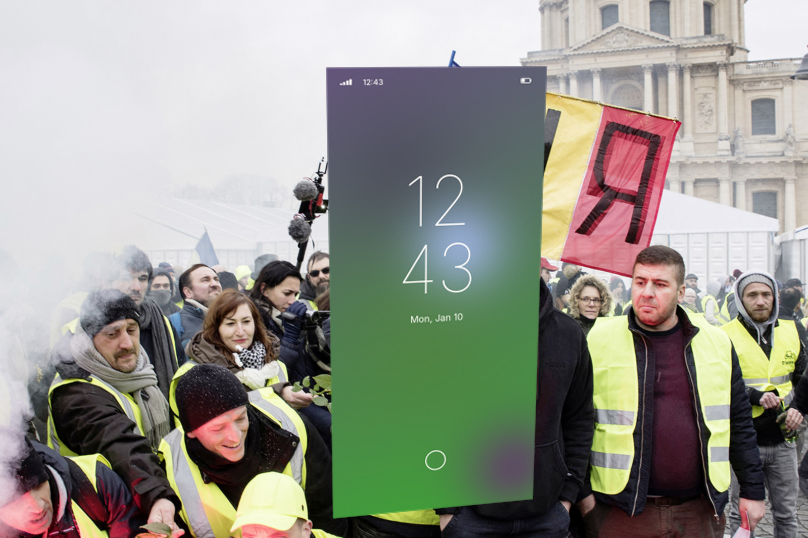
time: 12:43
